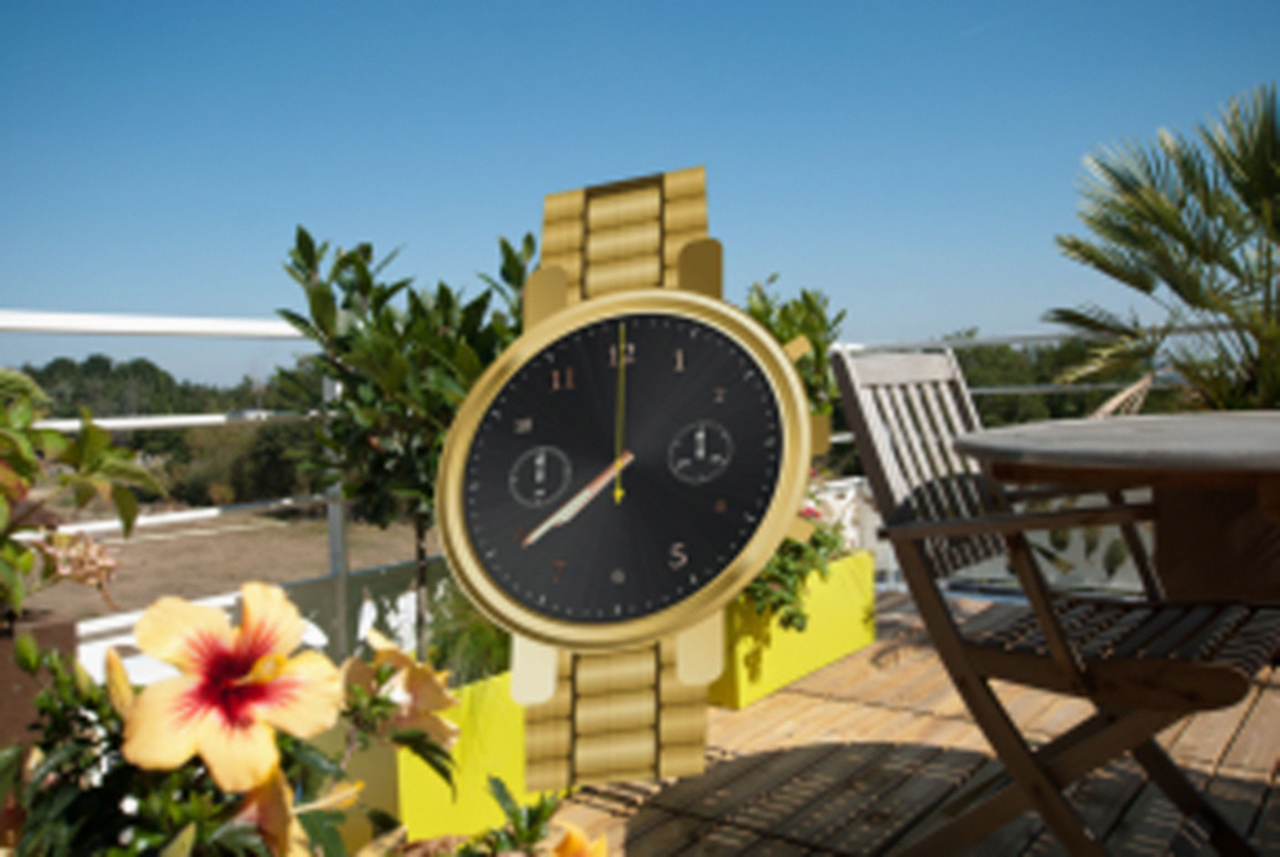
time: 7:39
